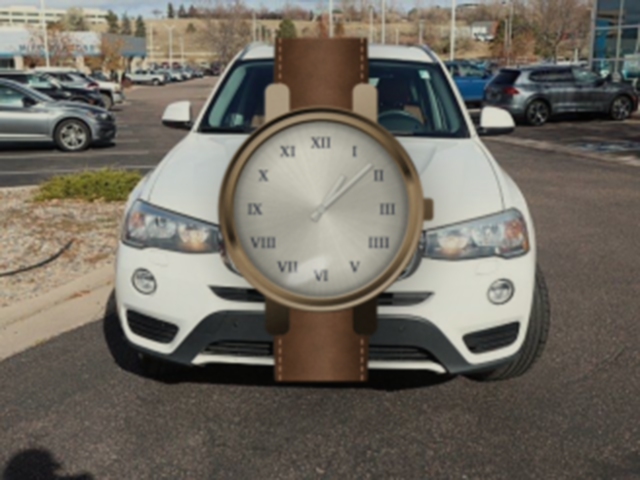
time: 1:08
